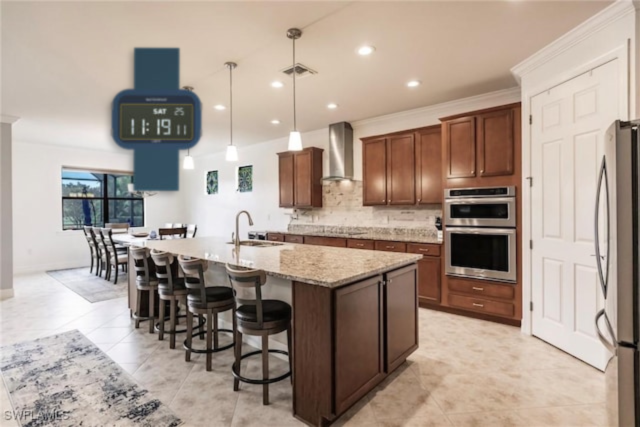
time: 11:19
